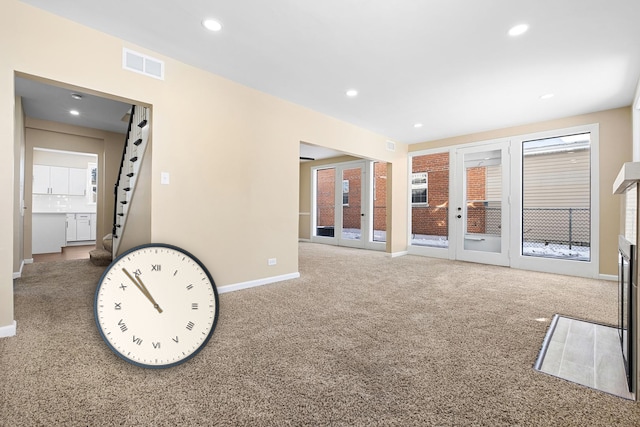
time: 10:53
